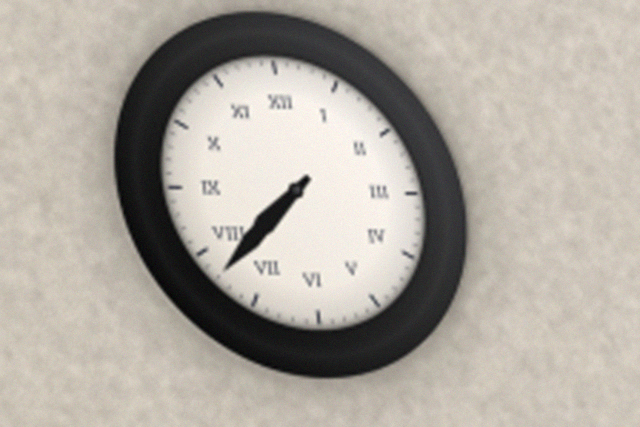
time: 7:38
